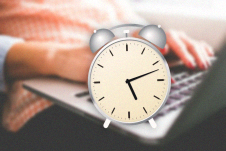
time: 5:12
